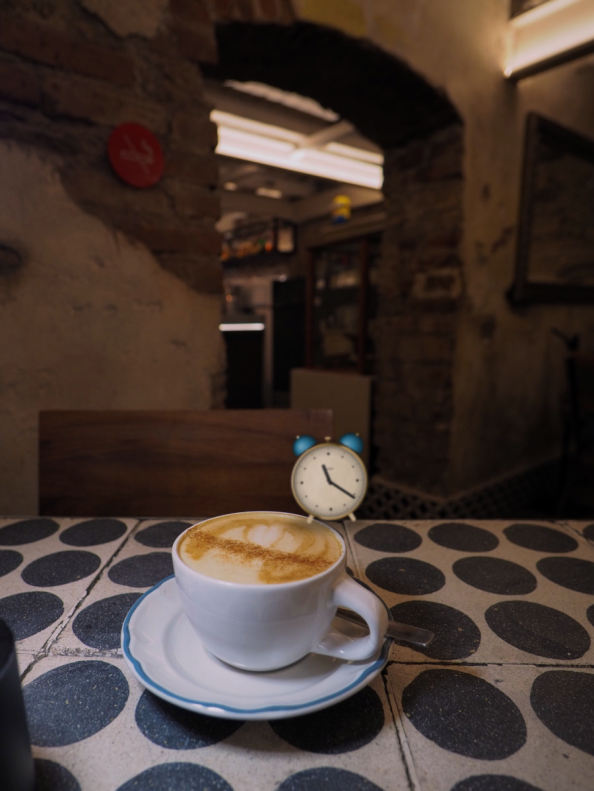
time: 11:21
